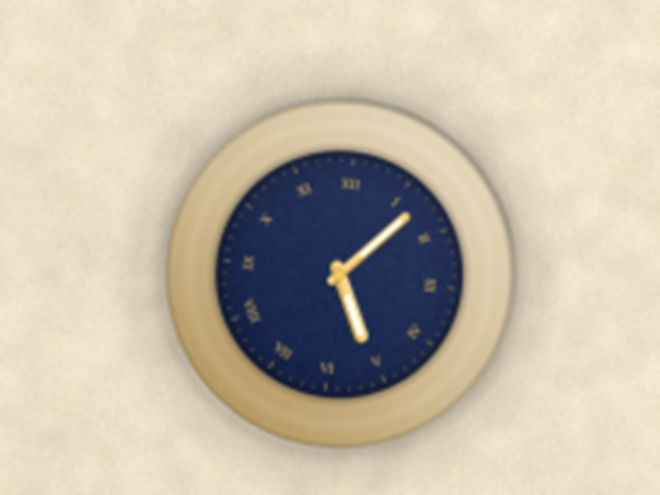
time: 5:07
